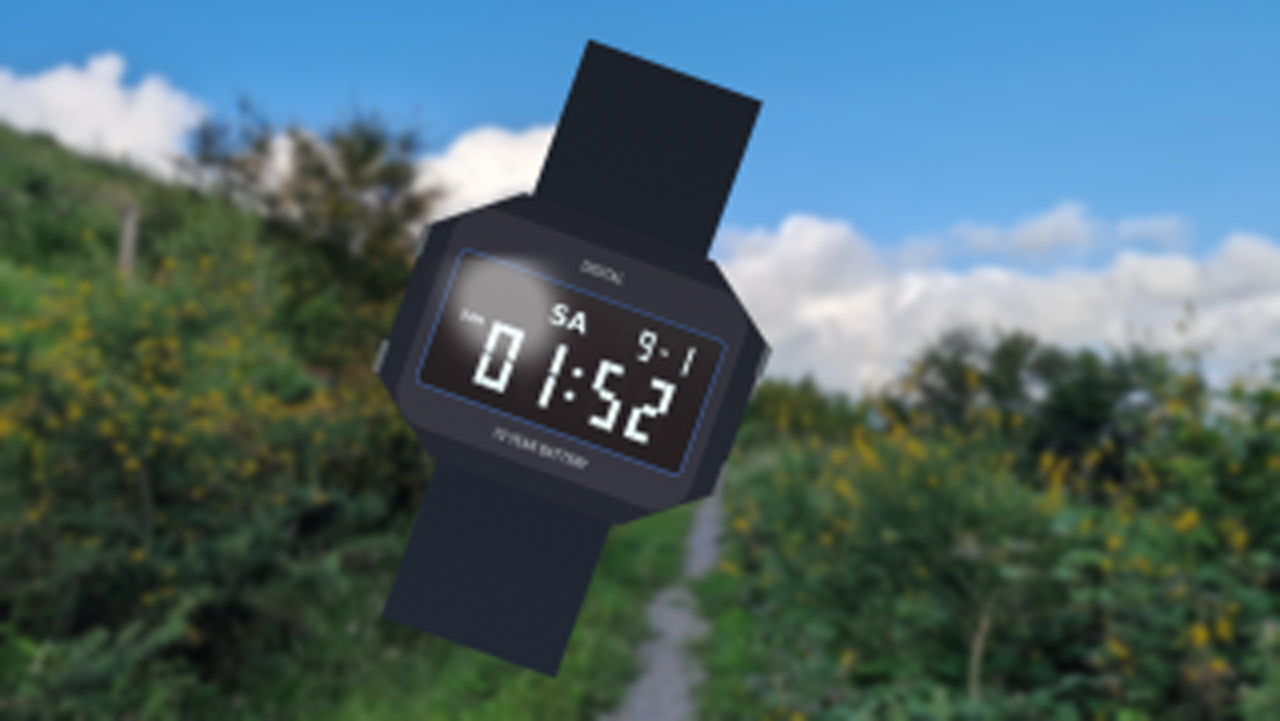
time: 1:52
